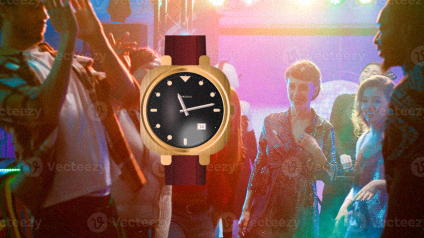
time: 11:13
